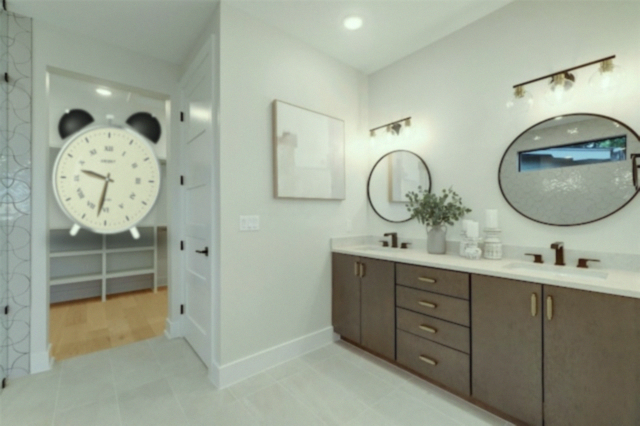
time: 9:32
